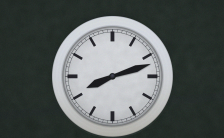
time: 8:12
